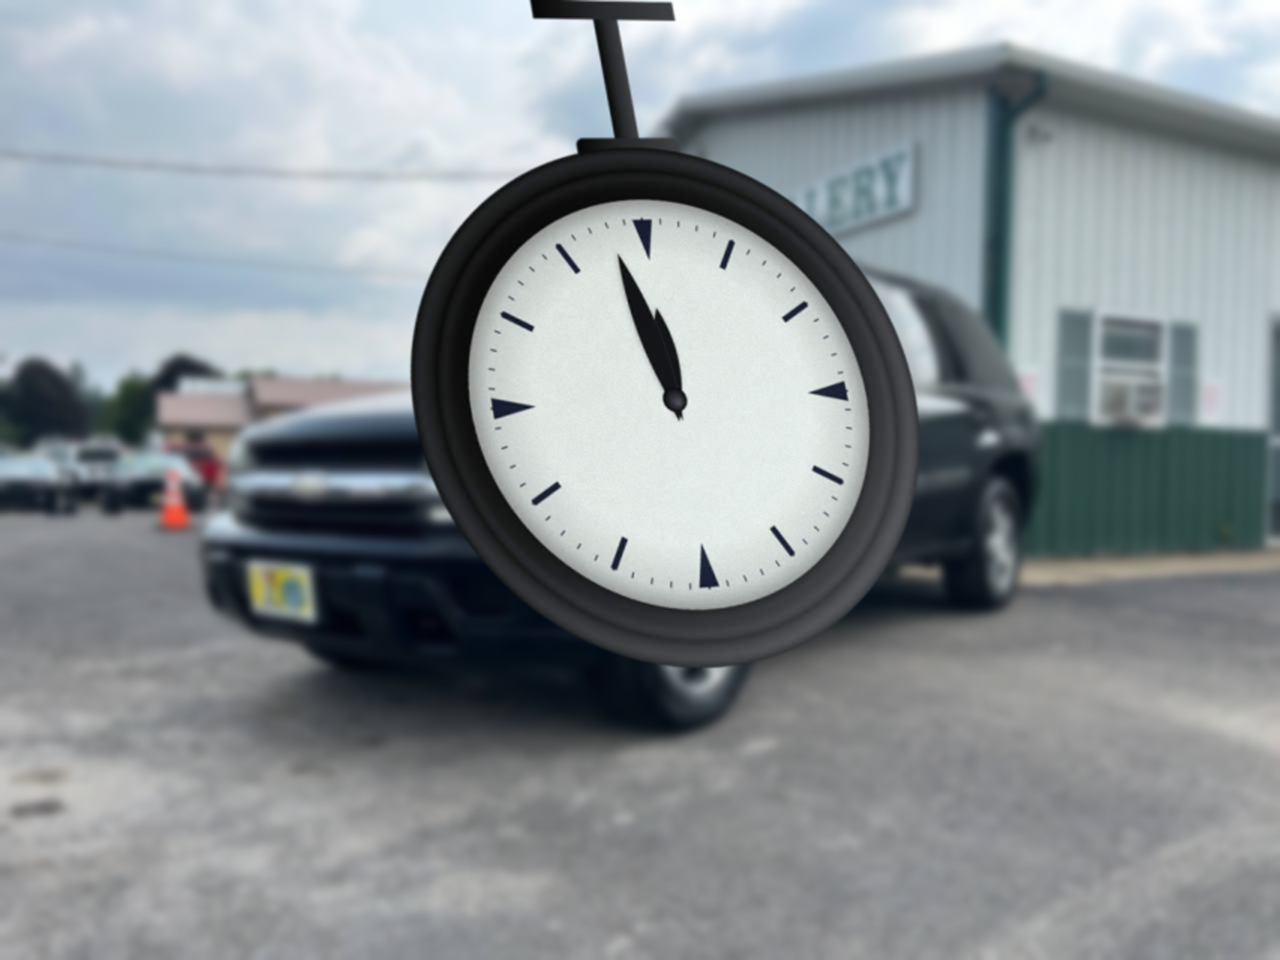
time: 11:58
